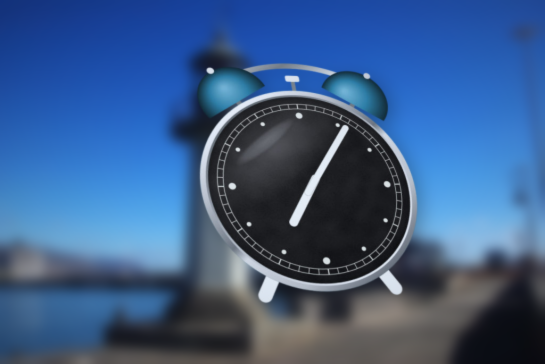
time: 7:06
